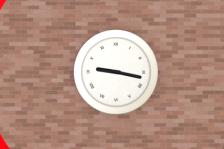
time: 9:17
